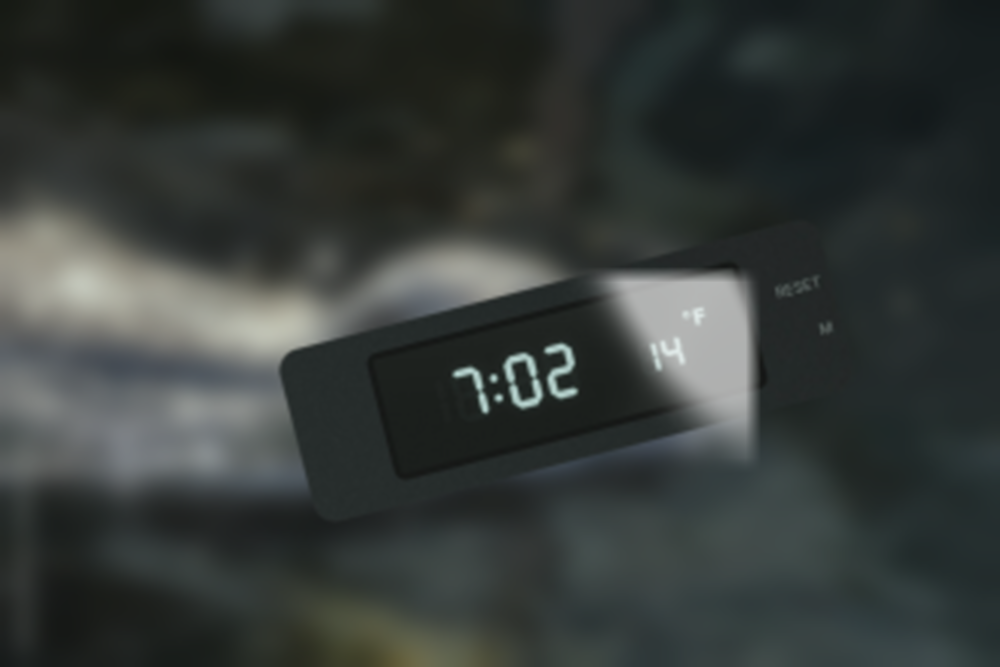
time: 7:02
